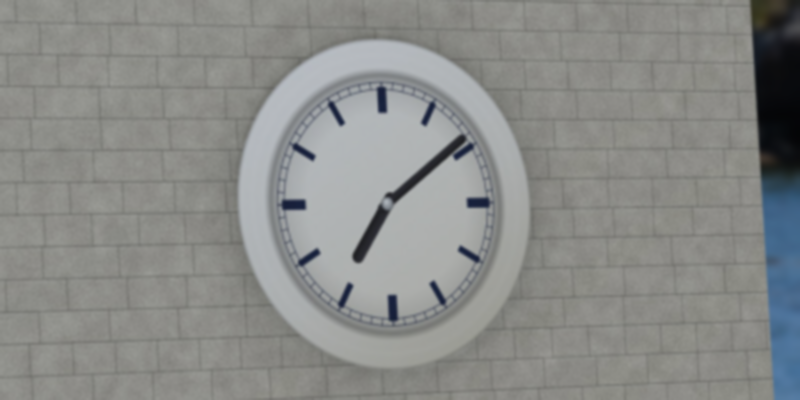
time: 7:09
